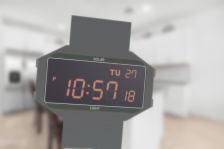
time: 10:57:18
